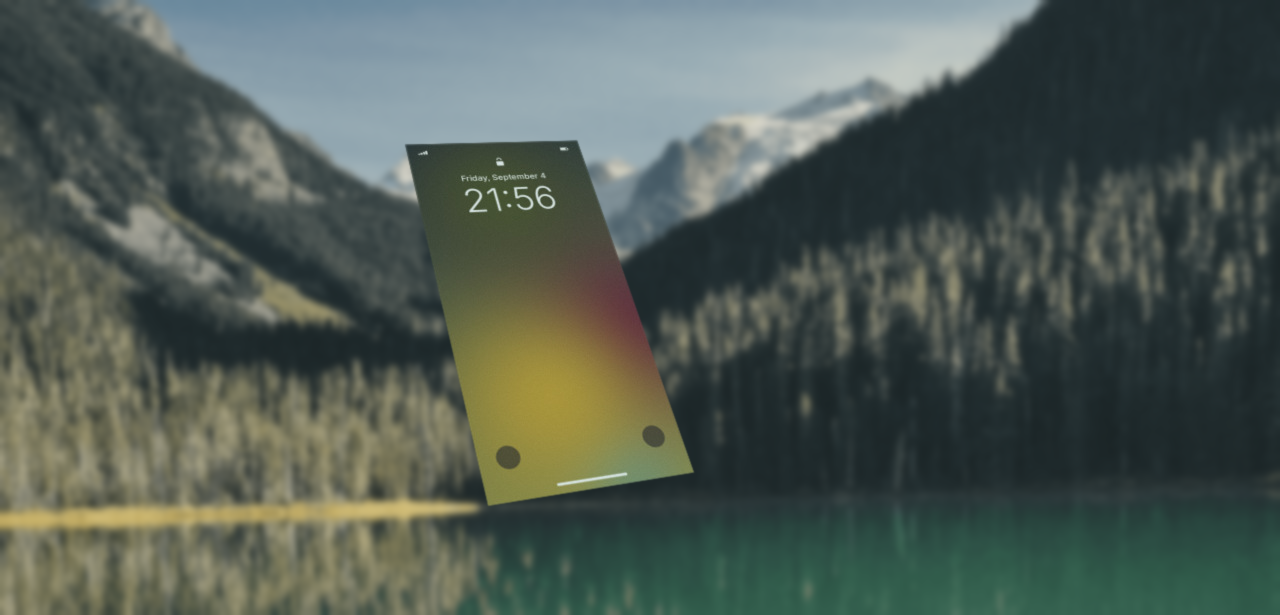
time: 21:56
